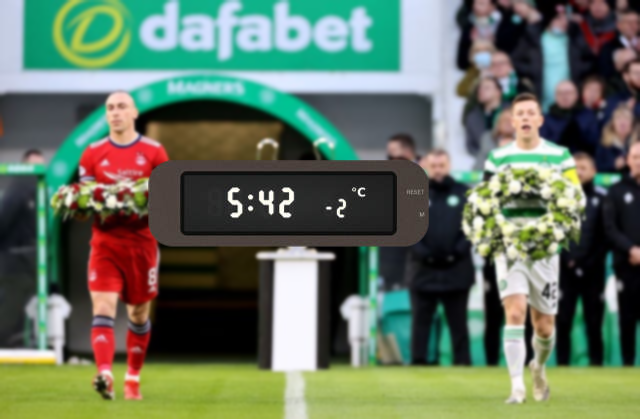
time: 5:42
